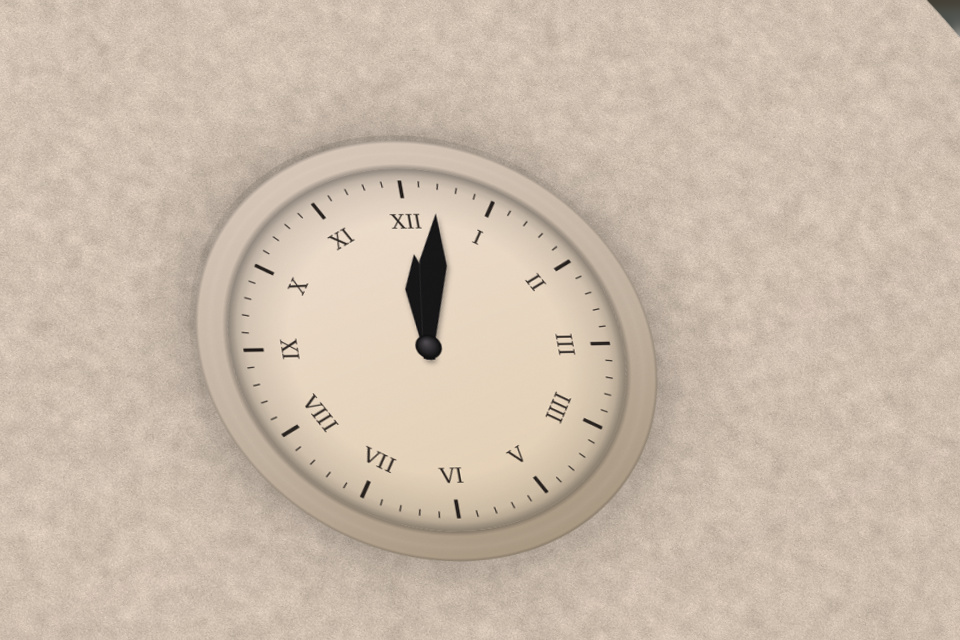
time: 12:02
